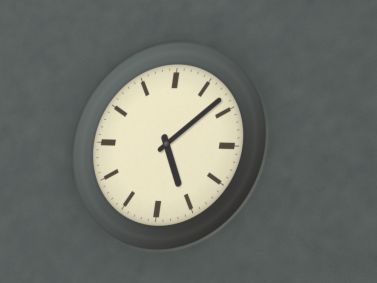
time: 5:08
